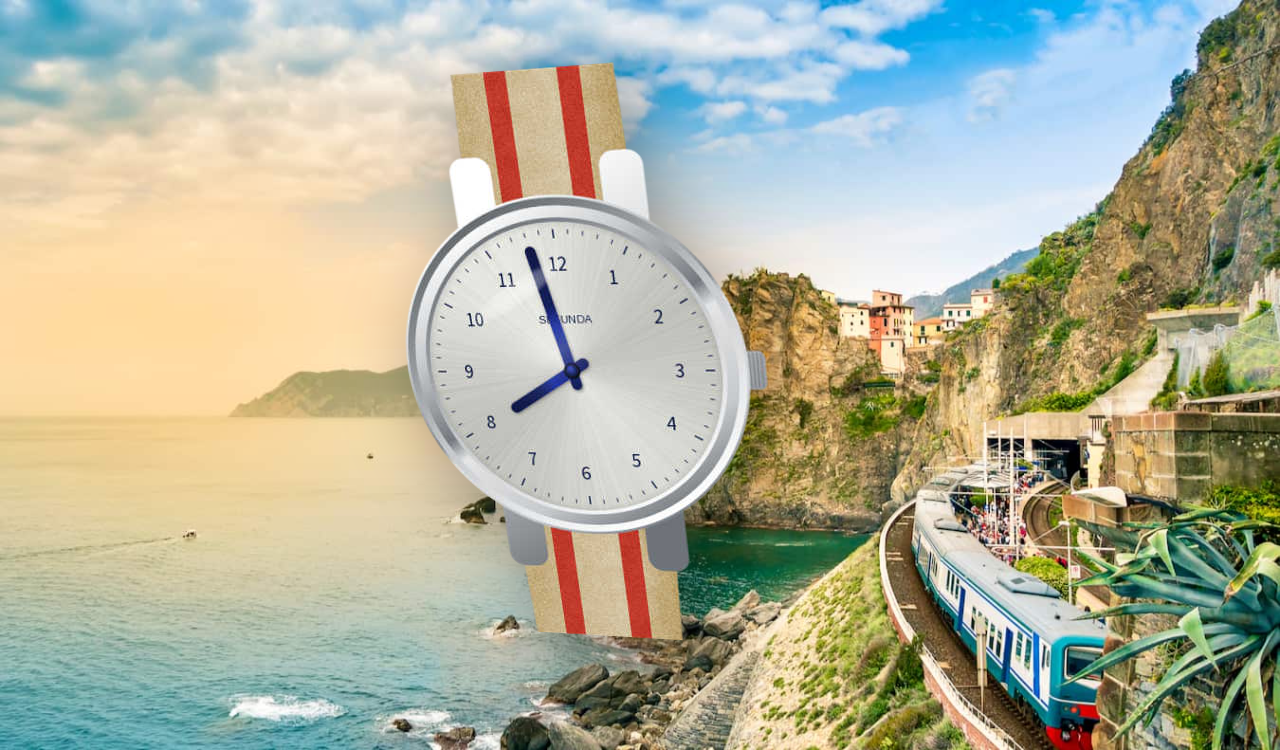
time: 7:58
